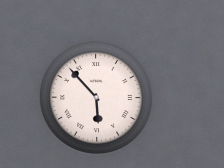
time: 5:53
